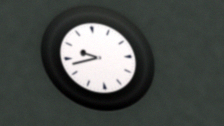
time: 9:43
